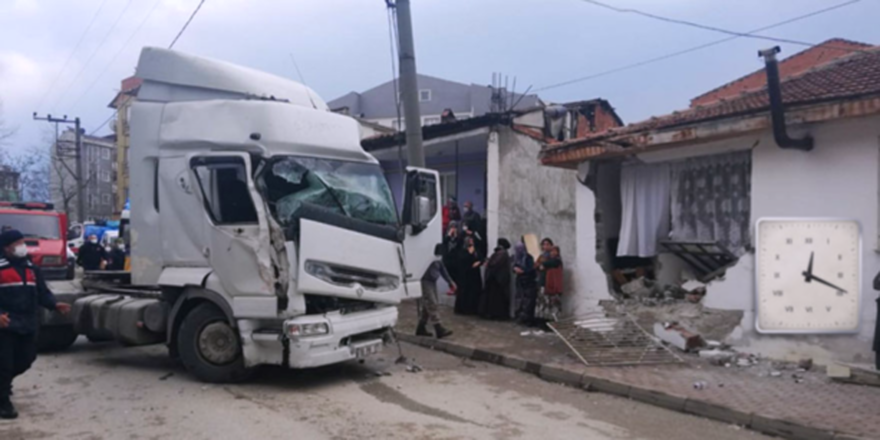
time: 12:19
